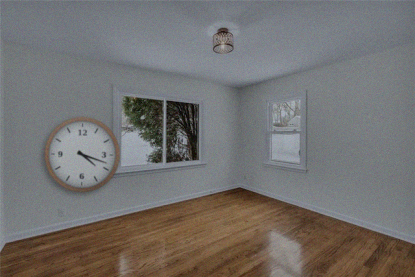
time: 4:18
